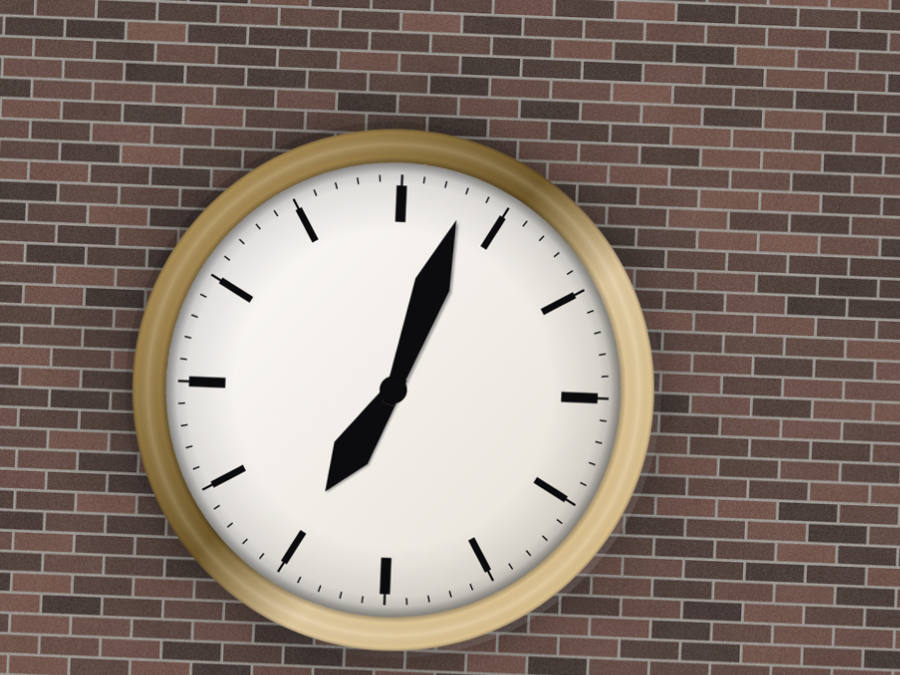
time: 7:03
